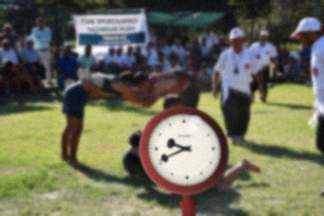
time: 9:41
